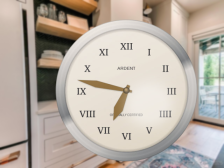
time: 6:47
